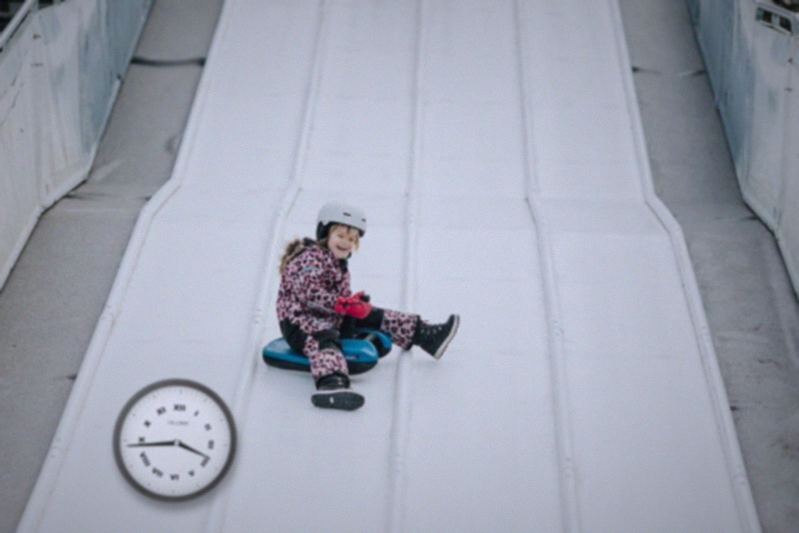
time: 3:44
